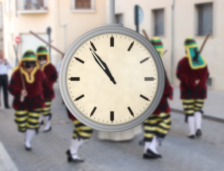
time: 10:54
